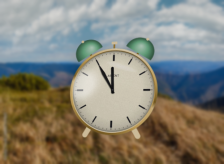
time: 11:55
